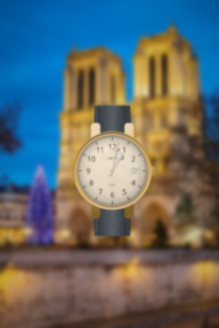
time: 1:02
